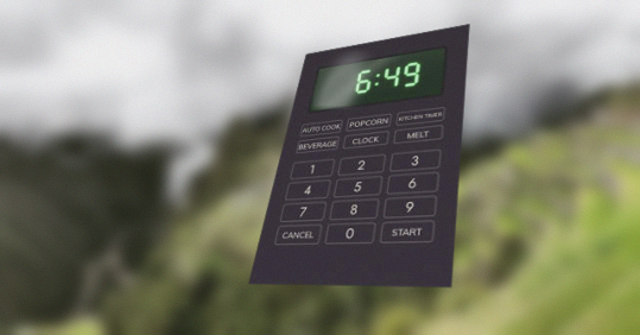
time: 6:49
